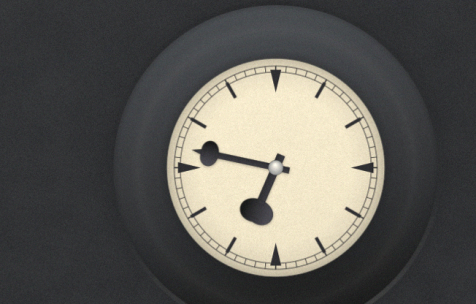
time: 6:47
